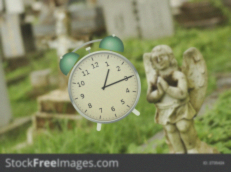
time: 1:15
